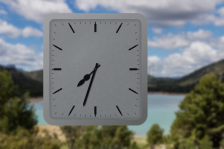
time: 7:33
